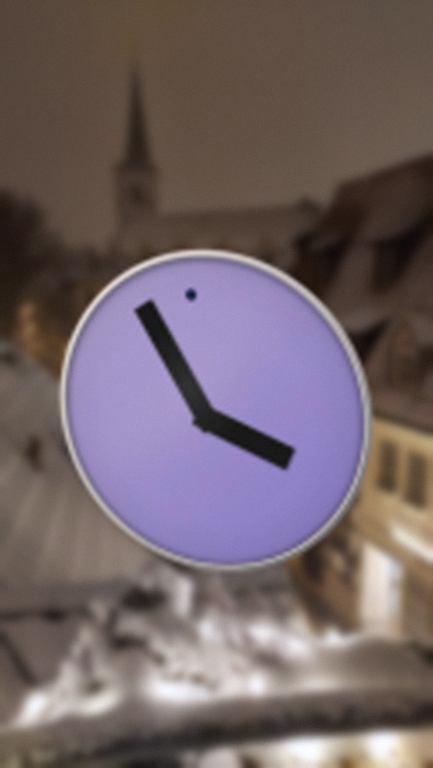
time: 3:56
